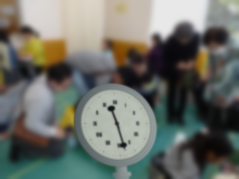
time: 11:28
